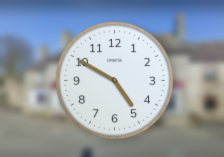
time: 4:50
